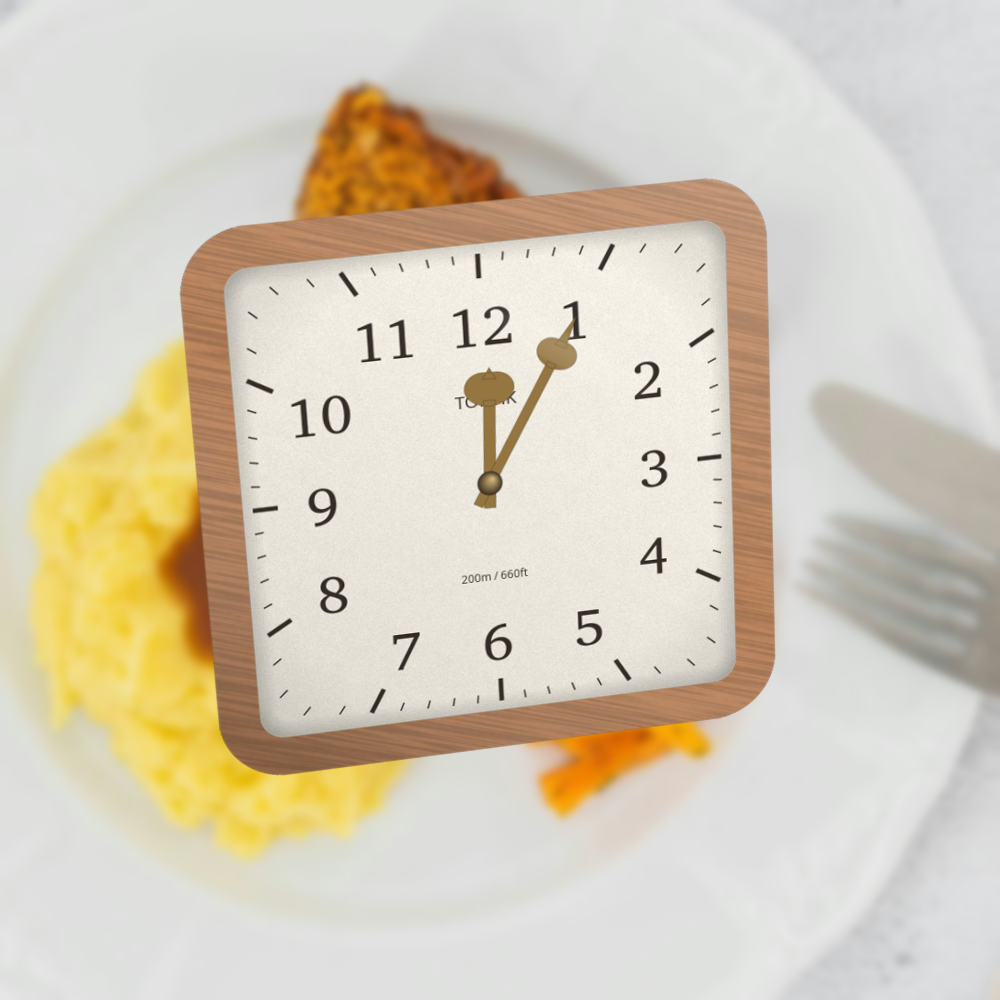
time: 12:05
